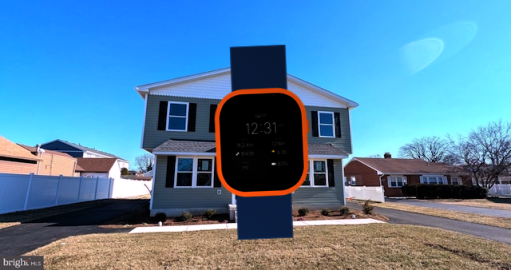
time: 12:31
